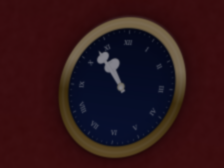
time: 10:53
